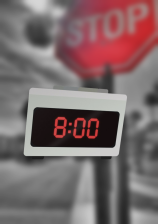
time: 8:00
